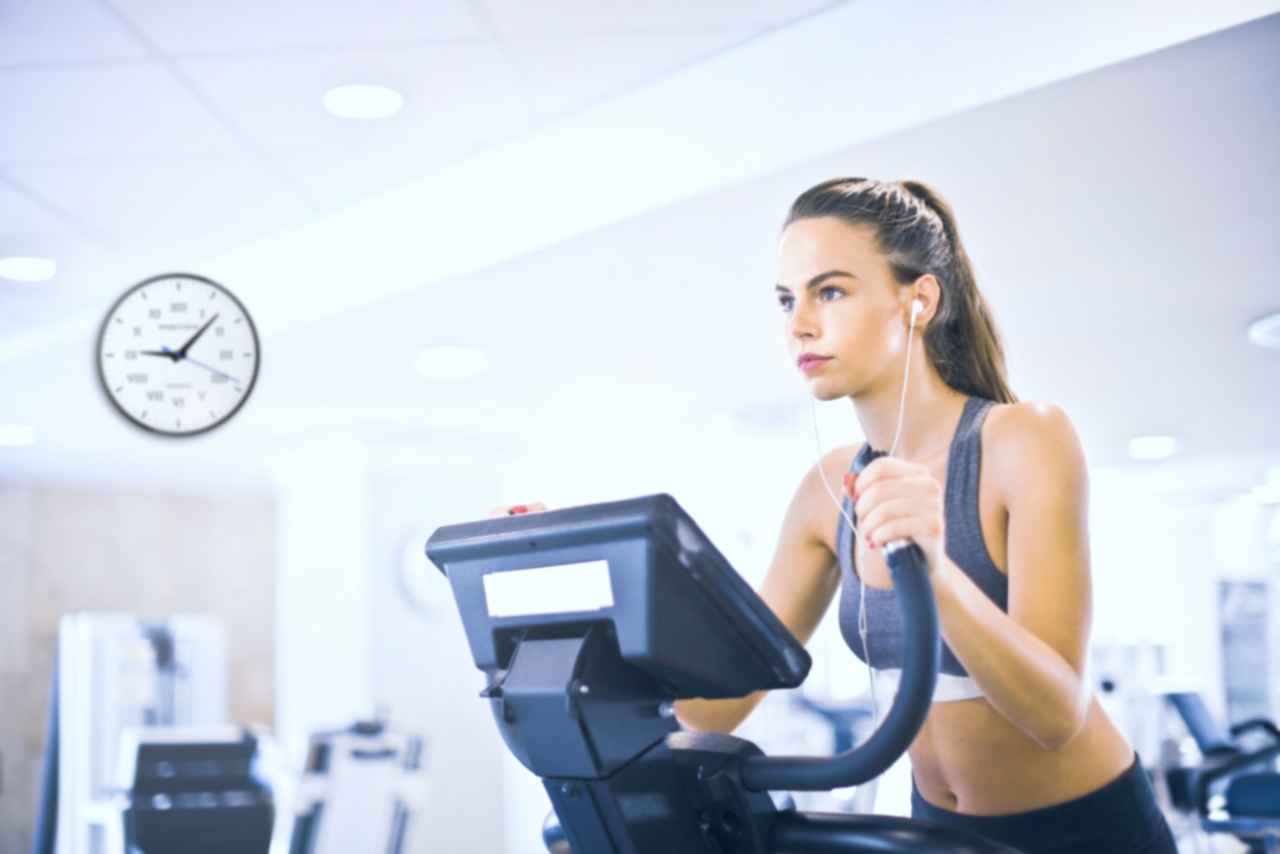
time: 9:07:19
